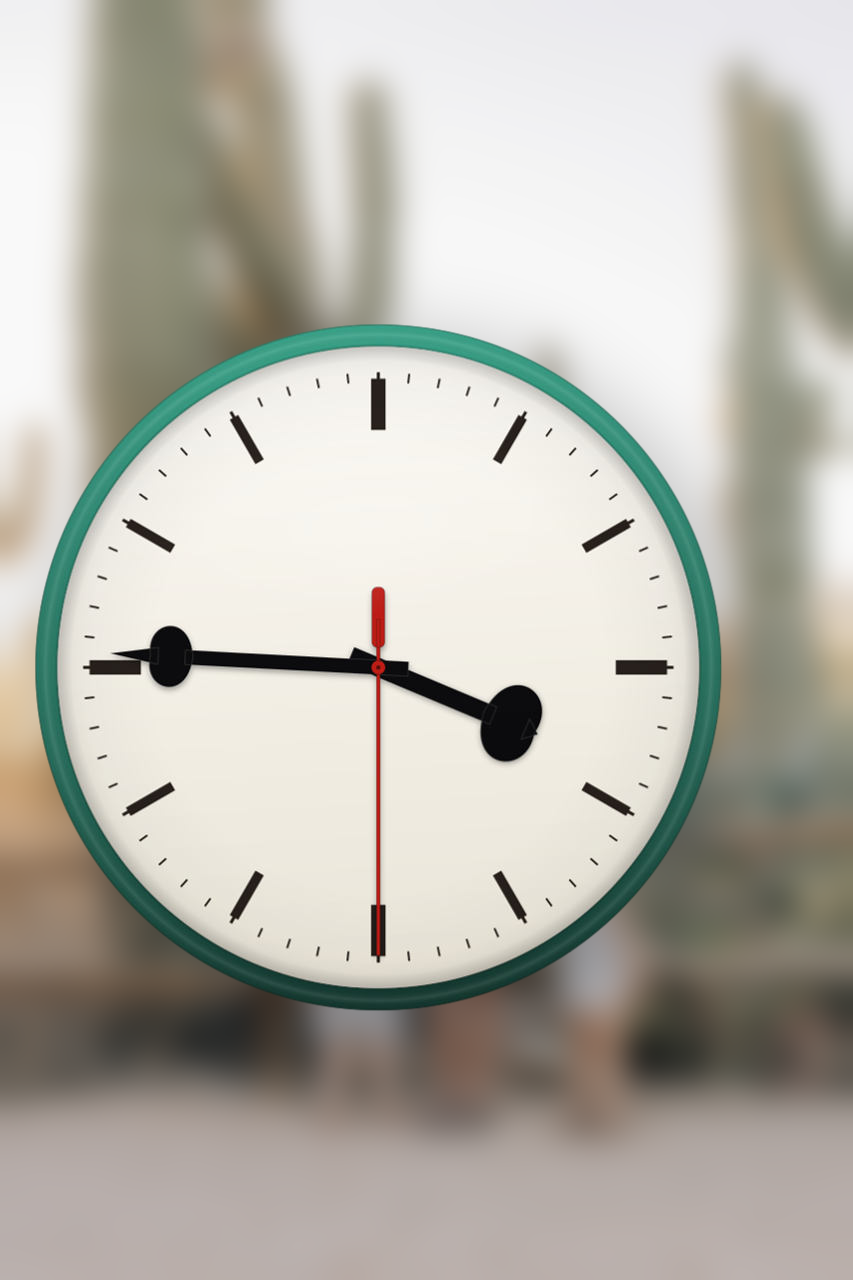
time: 3:45:30
